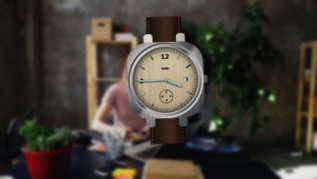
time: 3:45
